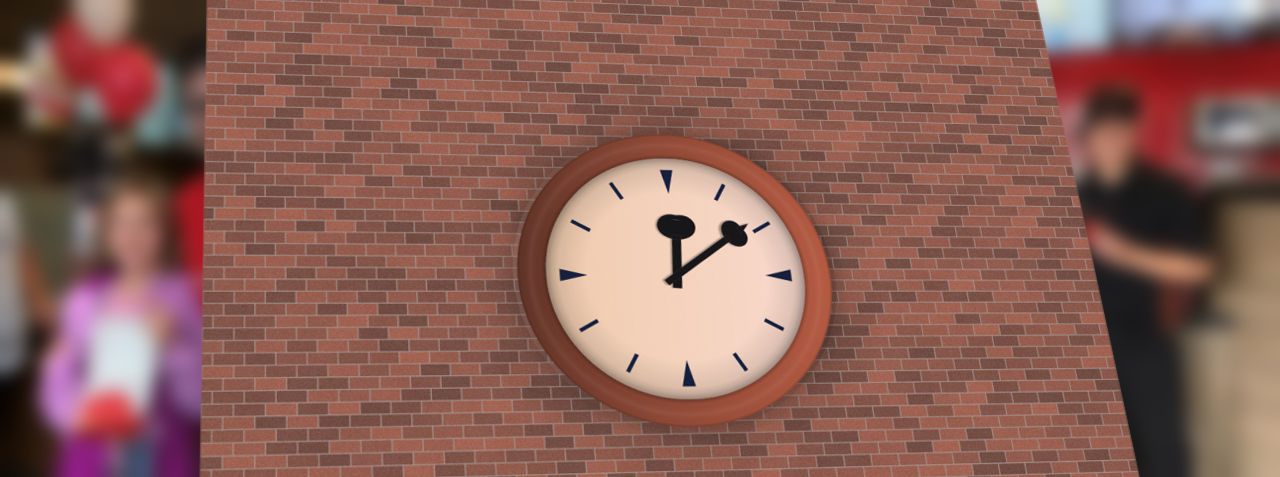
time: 12:09
